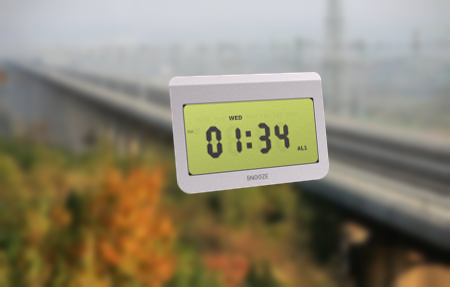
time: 1:34
